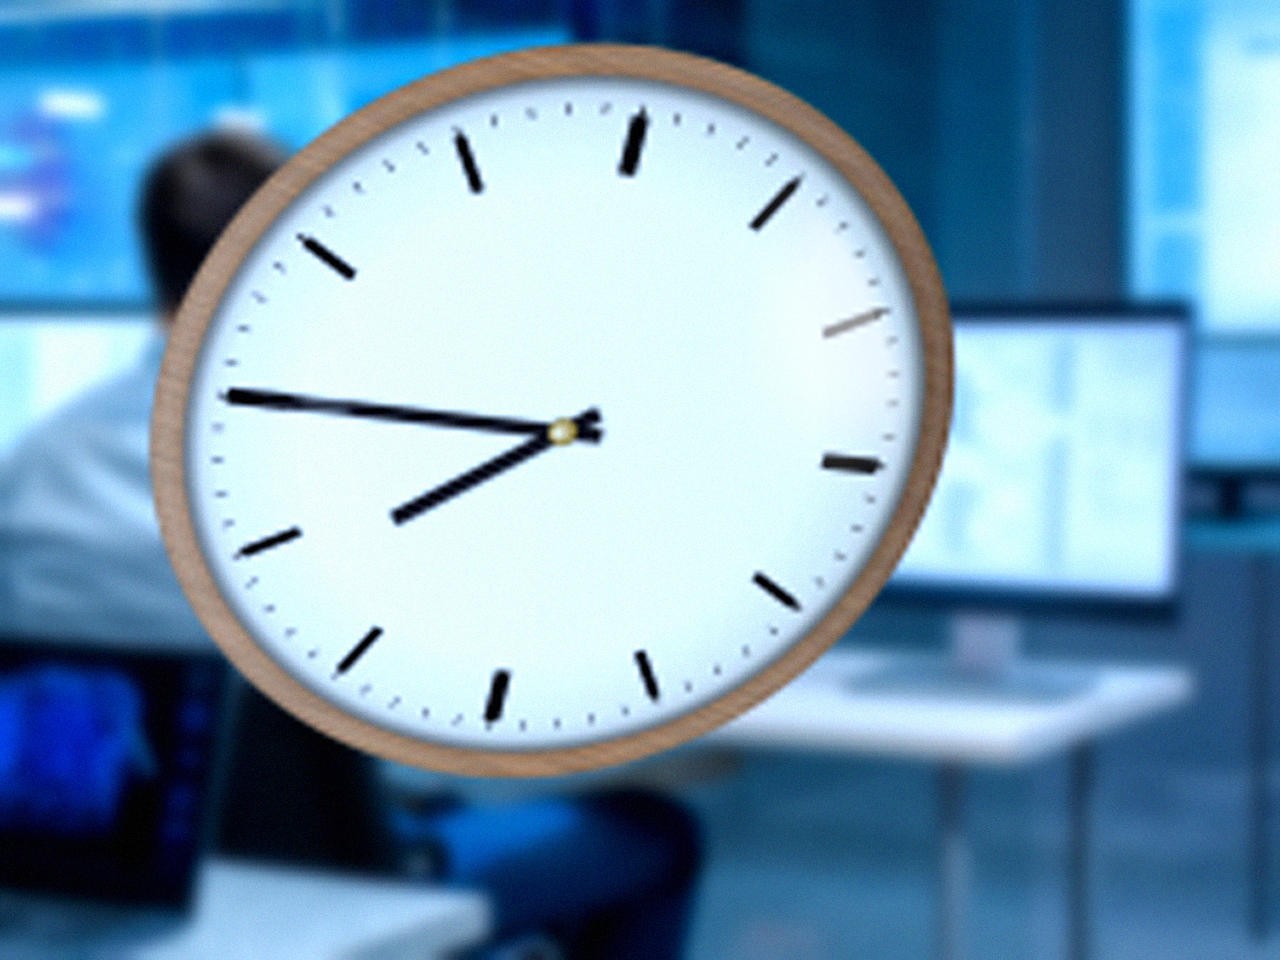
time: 7:45
